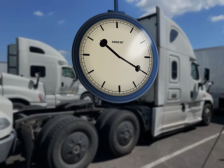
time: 10:20
